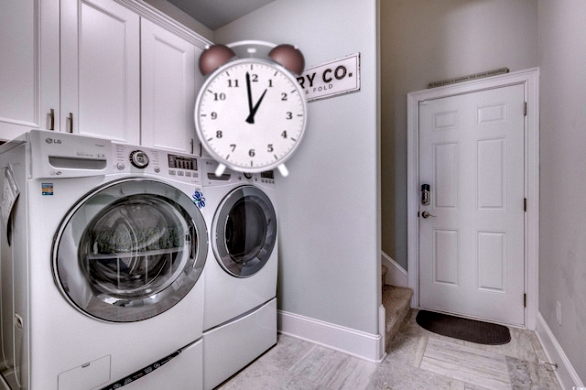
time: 12:59
